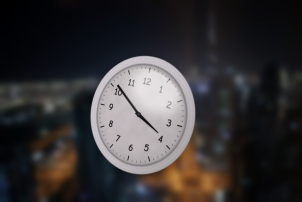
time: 3:51
